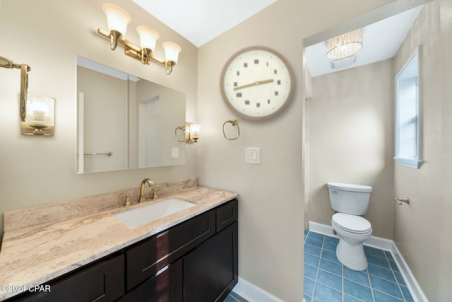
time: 2:43
